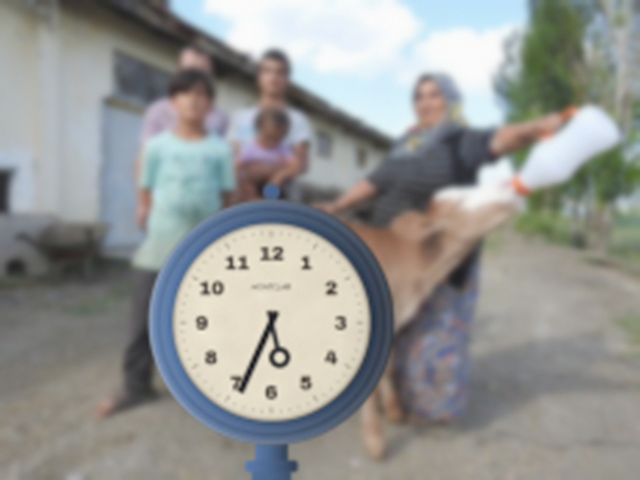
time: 5:34
